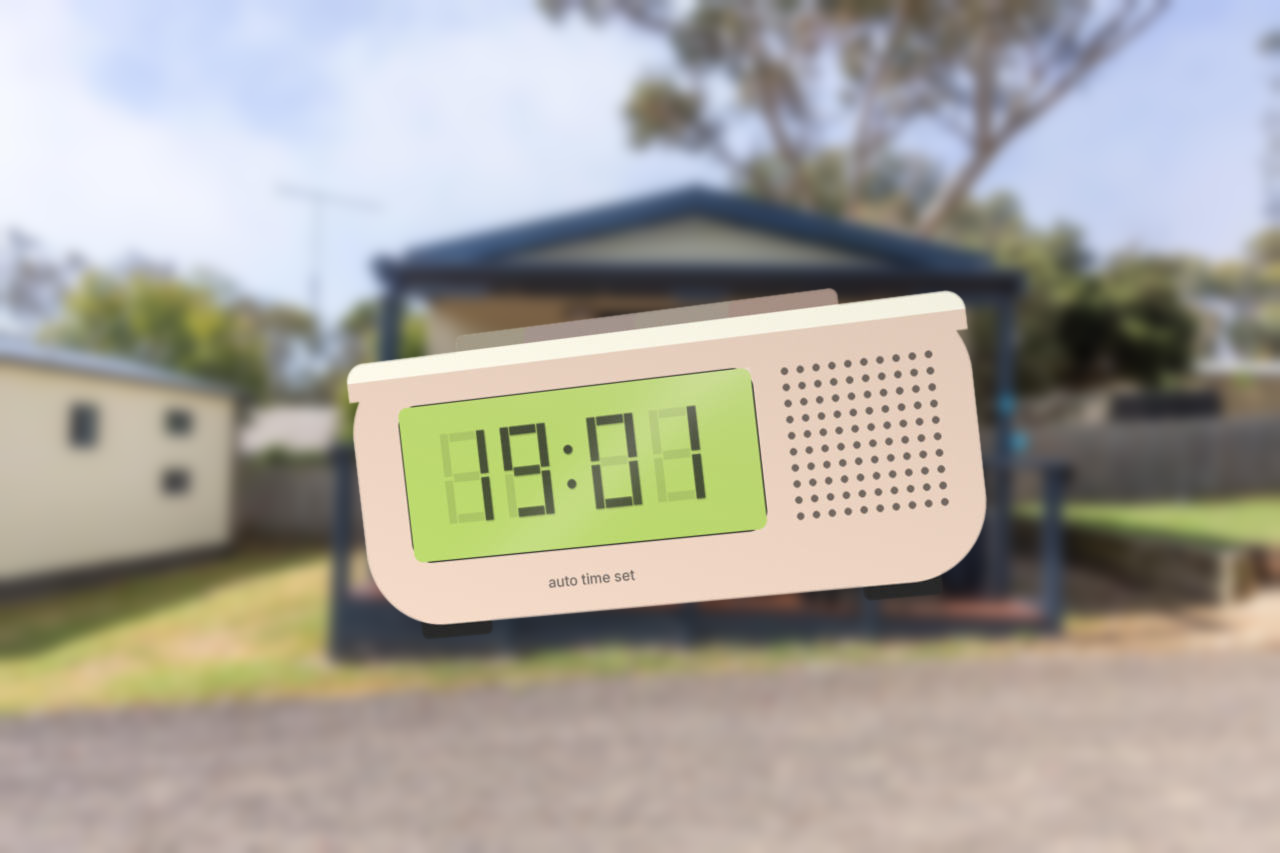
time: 19:01
